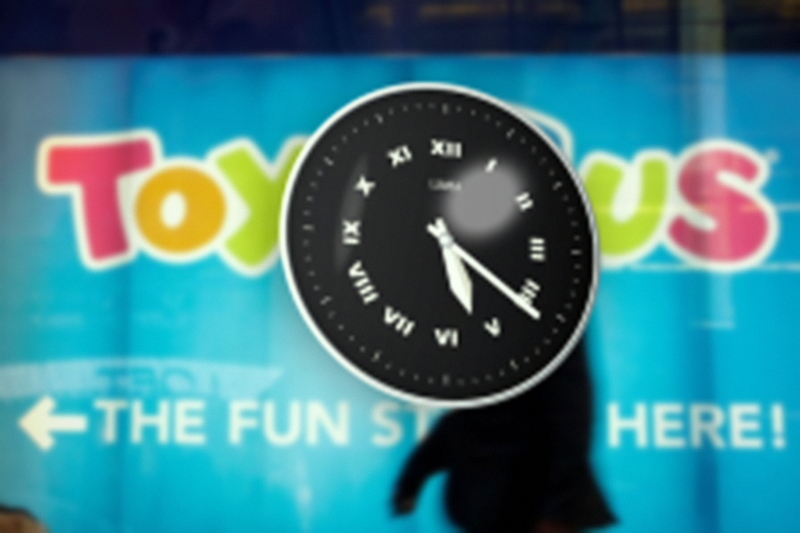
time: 5:21
